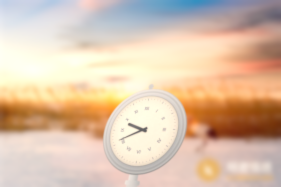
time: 9:41
